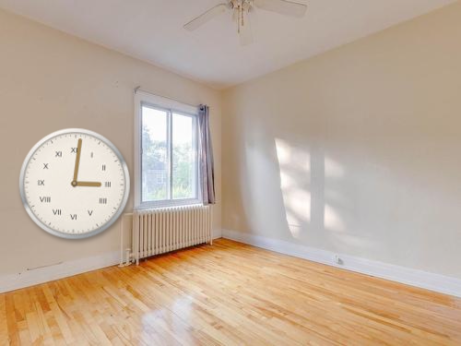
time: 3:01
